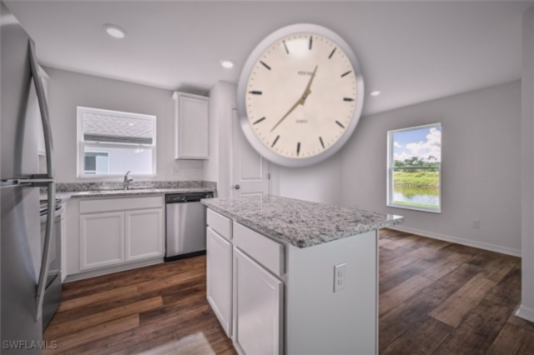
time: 12:37
